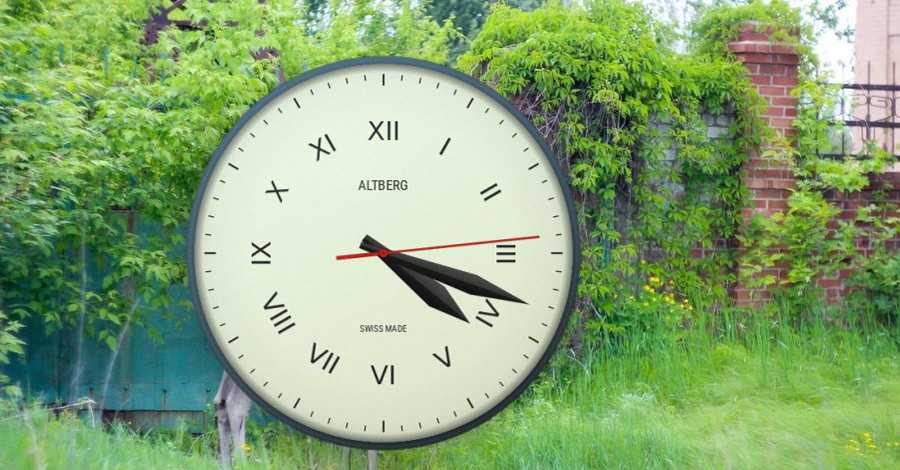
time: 4:18:14
